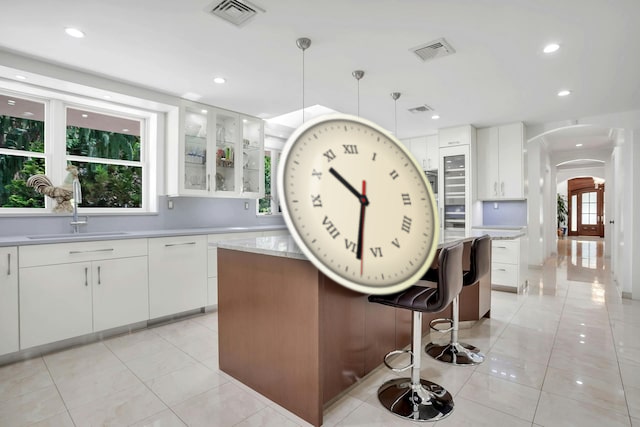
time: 10:33:33
